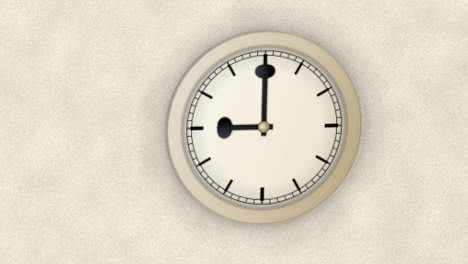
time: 9:00
